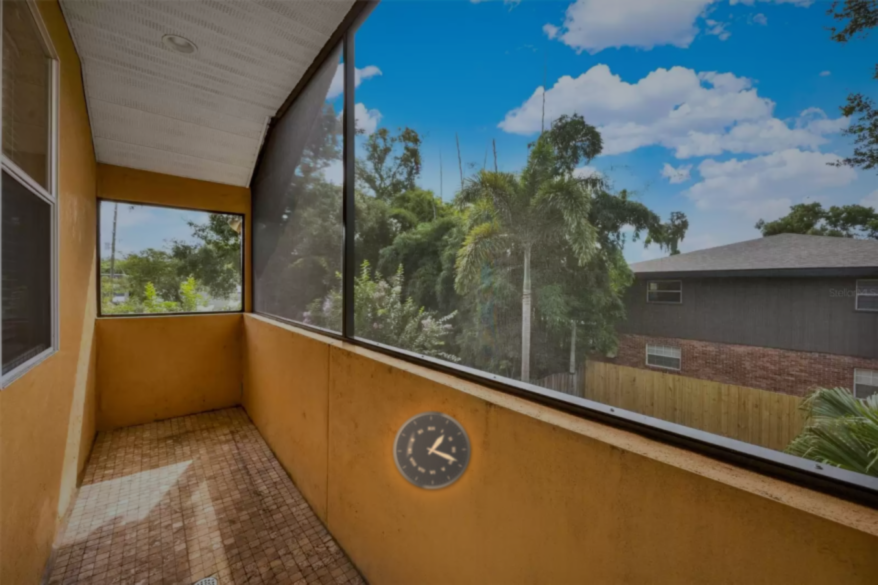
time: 1:19
